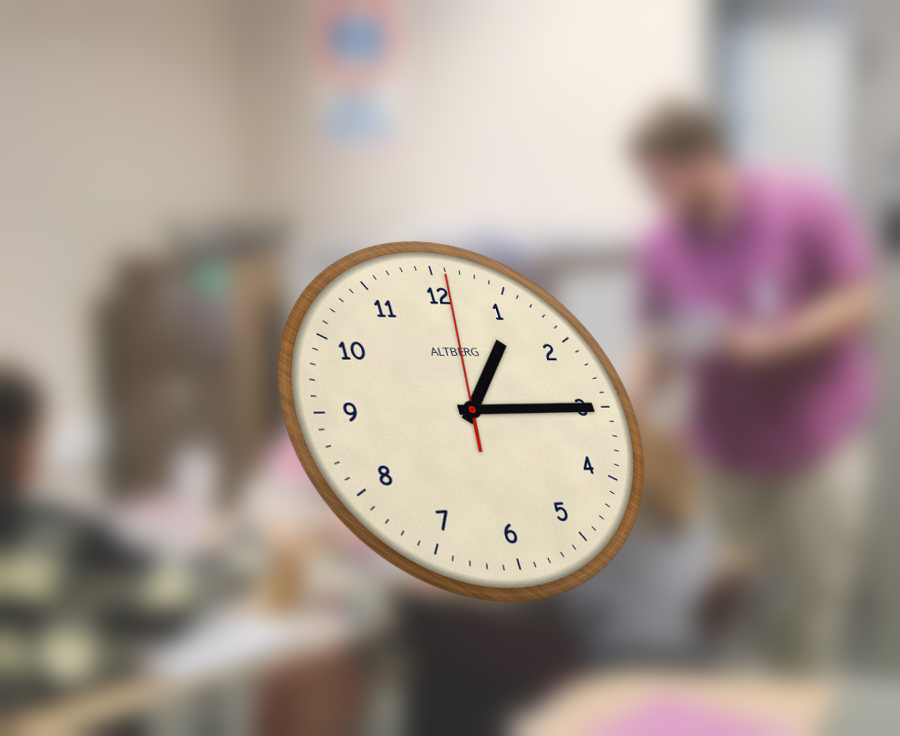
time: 1:15:01
